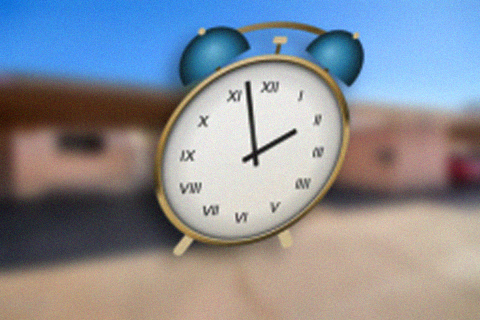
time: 1:57
